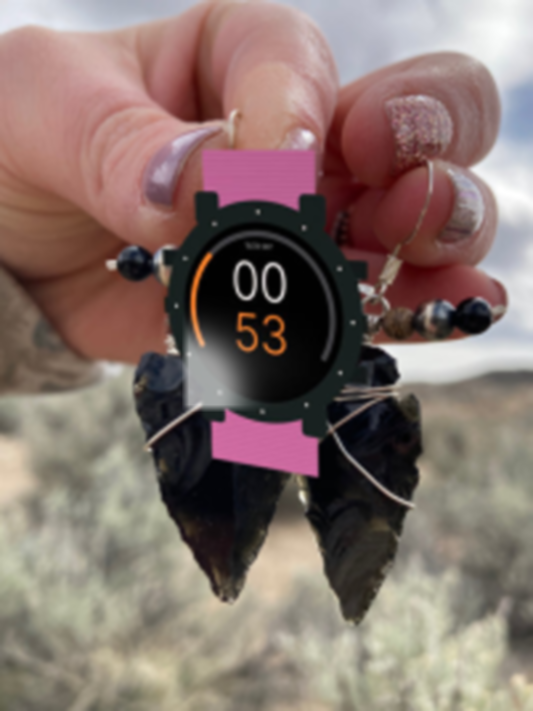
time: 0:53
